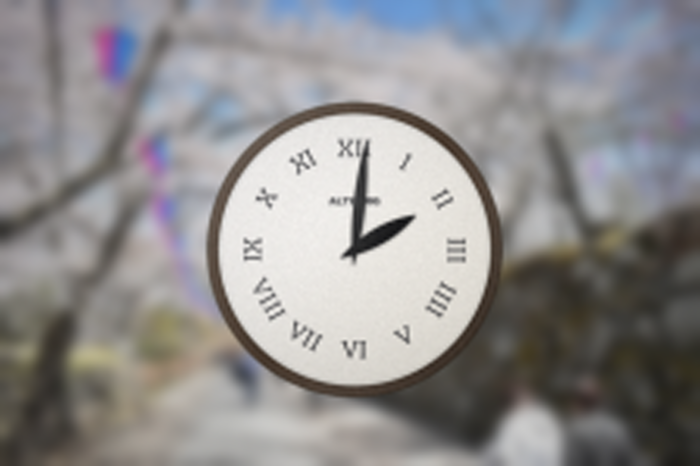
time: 2:01
